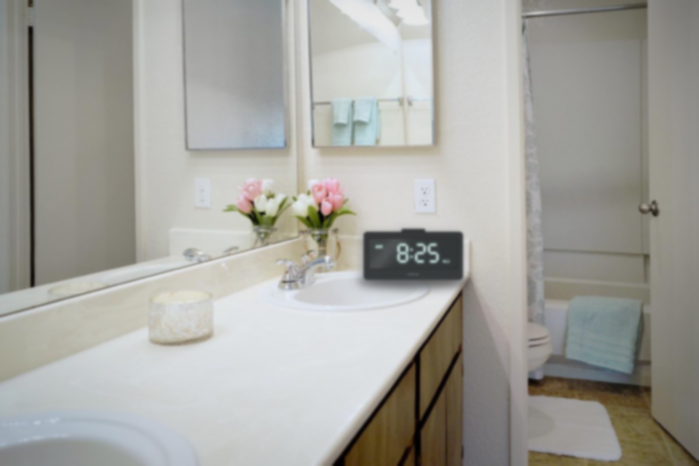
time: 8:25
